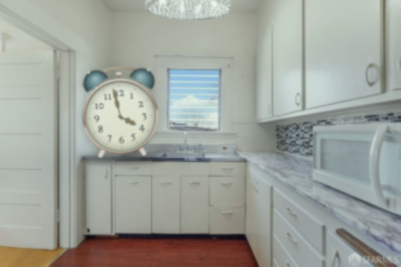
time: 3:58
